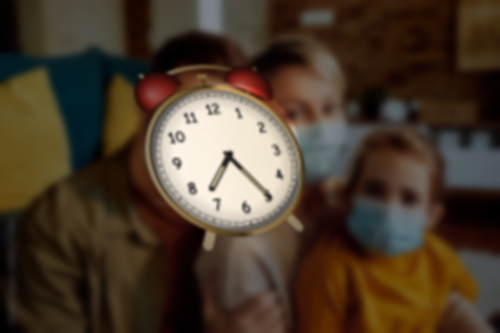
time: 7:25
